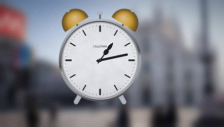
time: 1:13
